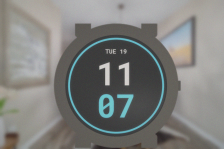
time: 11:07
